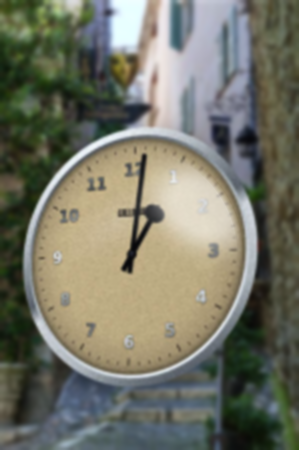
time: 1:01
